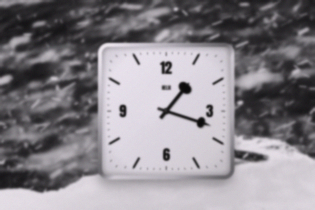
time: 1:18
